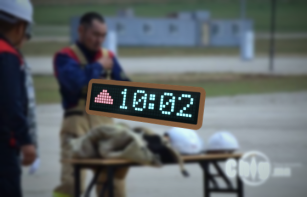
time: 10:02
